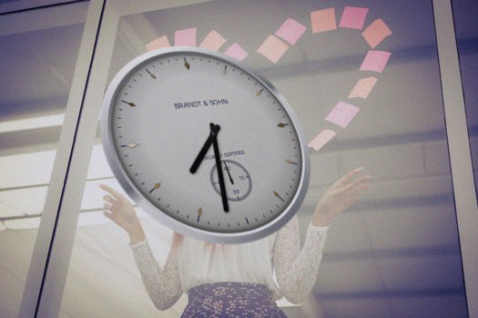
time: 7:32
